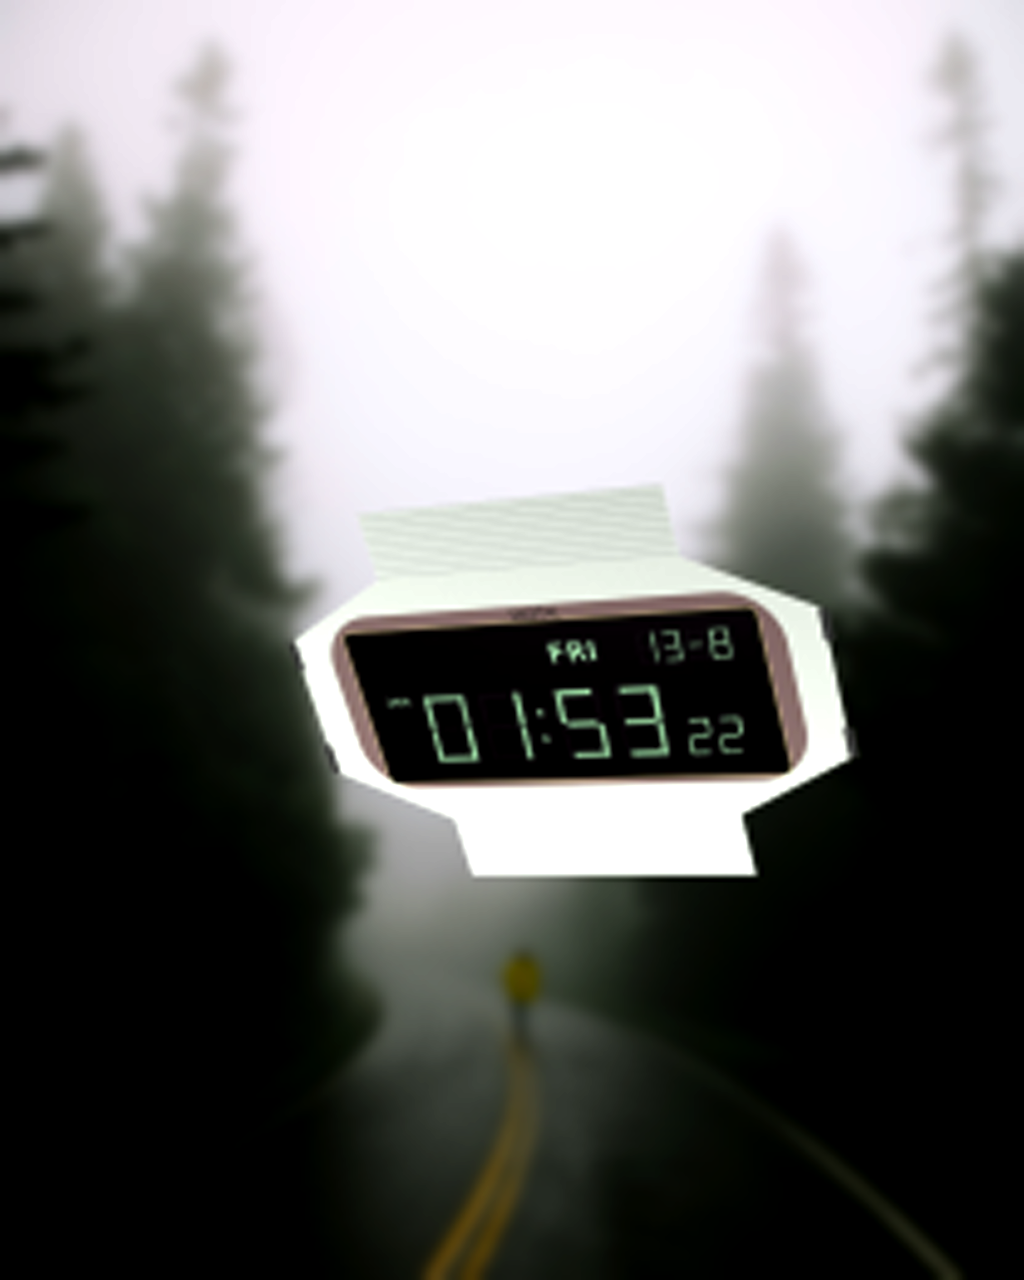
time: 1:53:22
